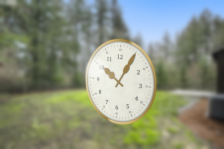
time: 10:05
